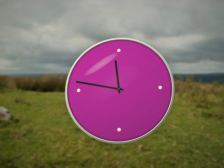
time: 11:47
